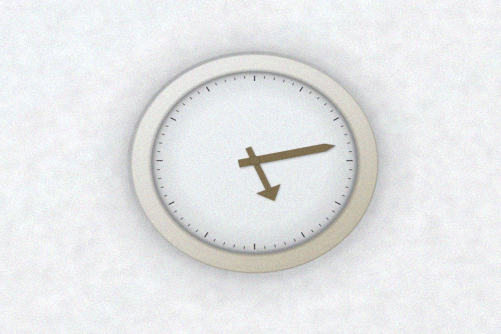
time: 5:13
